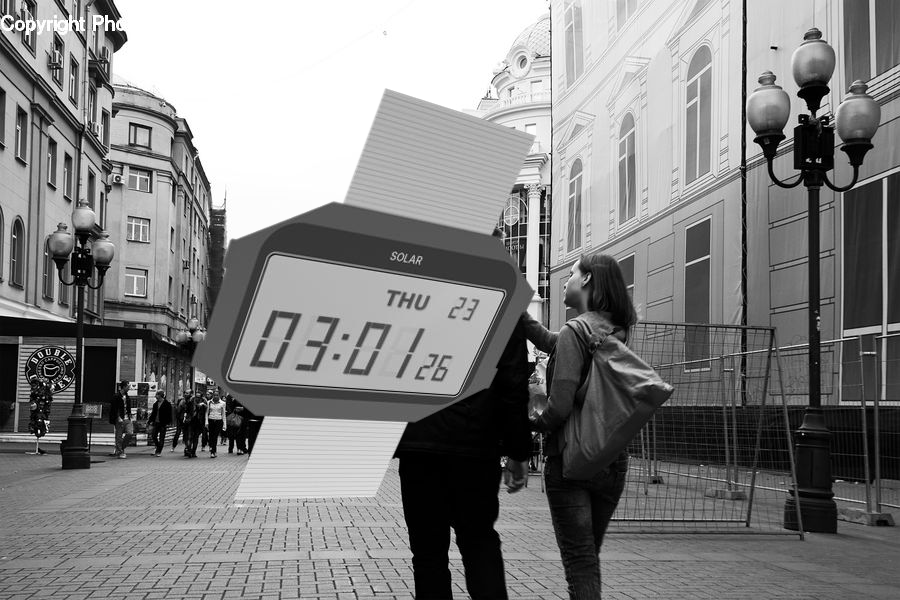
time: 3:01:26
